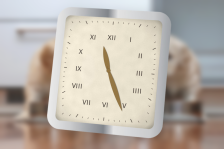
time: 11:26
